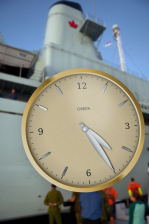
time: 4:25
